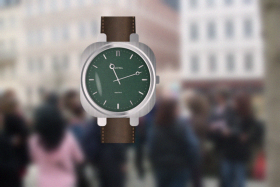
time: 11:12
